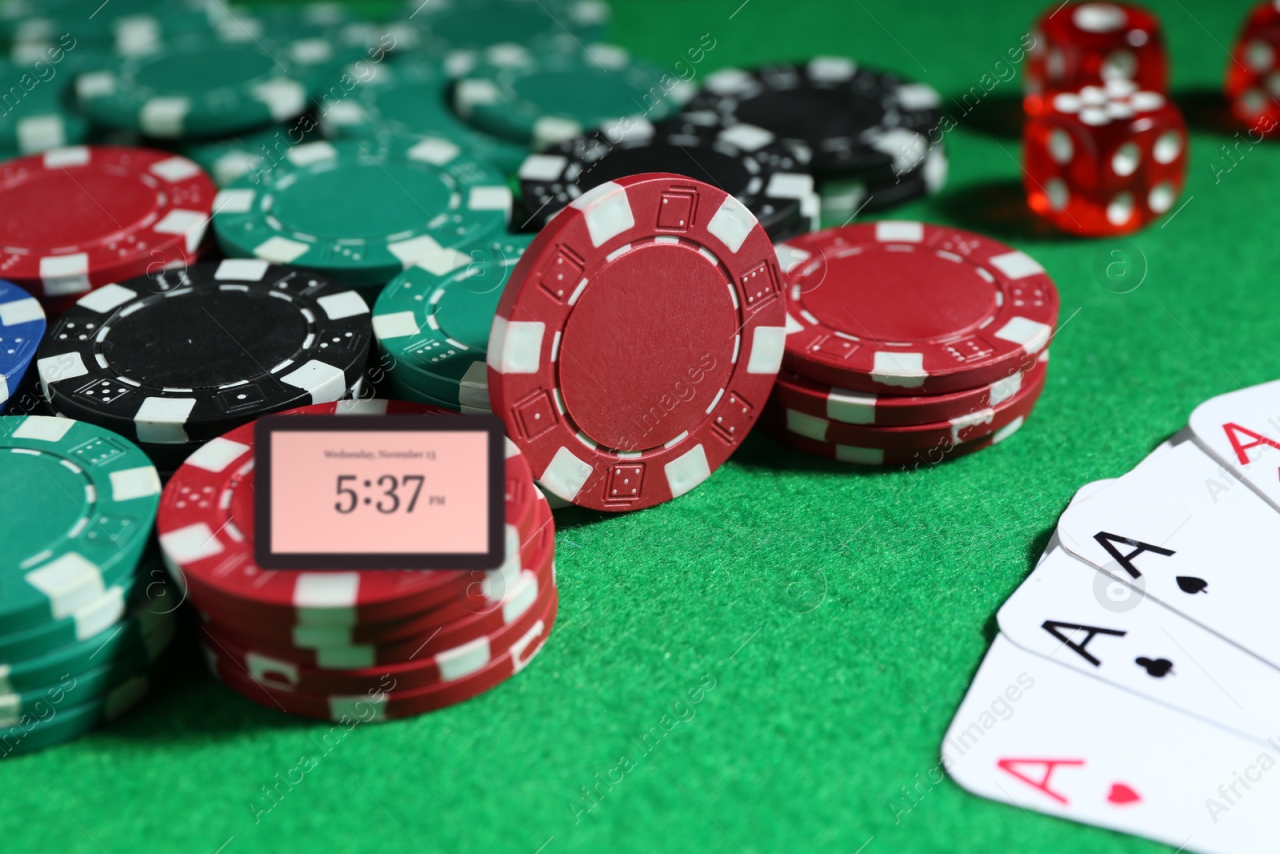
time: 5:37
